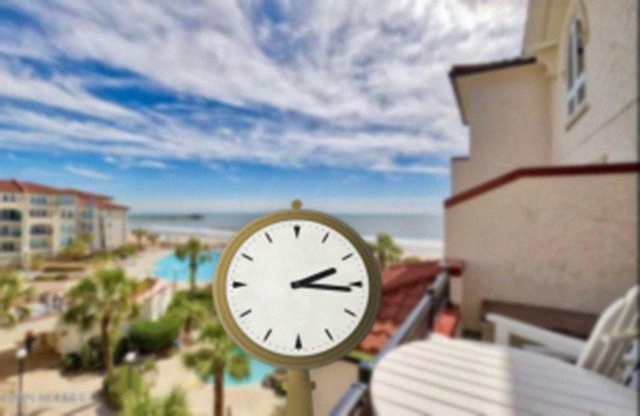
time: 2:16
